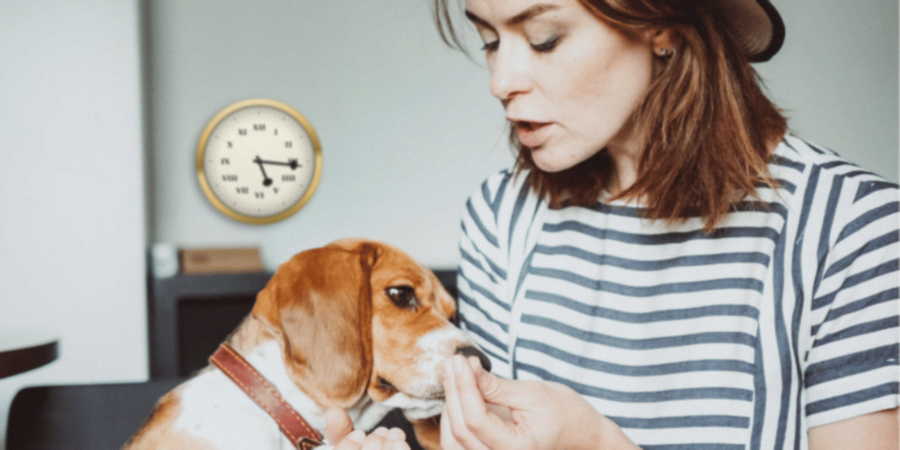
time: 5:16
